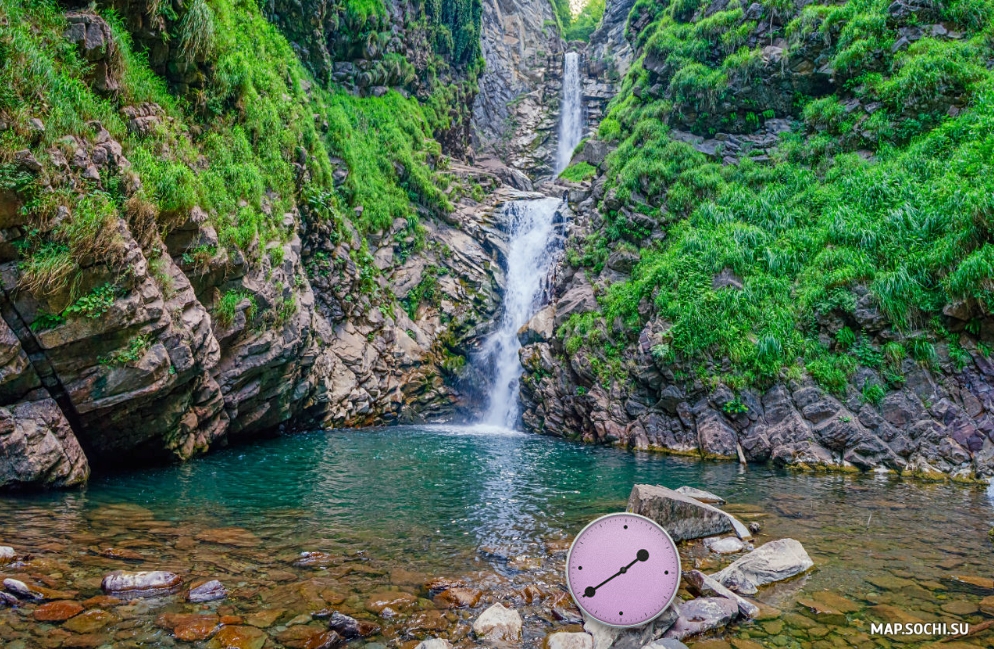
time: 1:39
